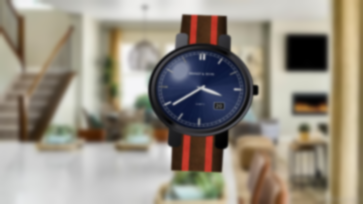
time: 3:39
